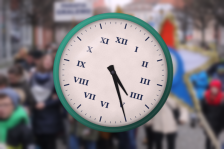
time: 4:25
